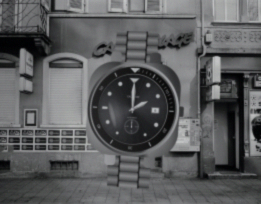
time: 2:00
